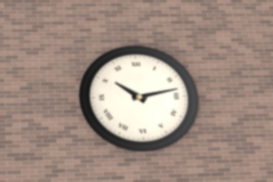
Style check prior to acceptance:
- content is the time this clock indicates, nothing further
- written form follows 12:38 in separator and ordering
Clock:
10:13
